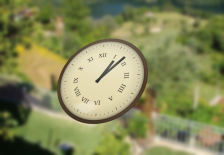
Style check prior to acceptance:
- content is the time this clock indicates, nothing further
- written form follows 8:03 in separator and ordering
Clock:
1:08
